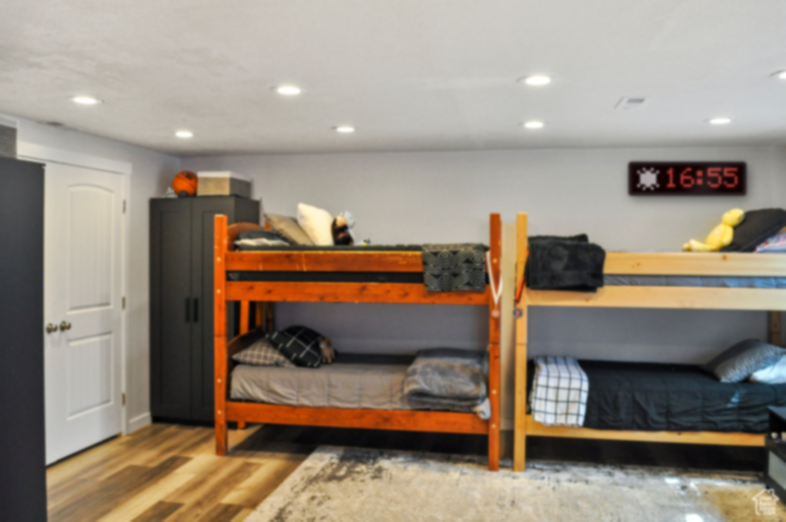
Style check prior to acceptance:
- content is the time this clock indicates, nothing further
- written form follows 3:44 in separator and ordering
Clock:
16:55
